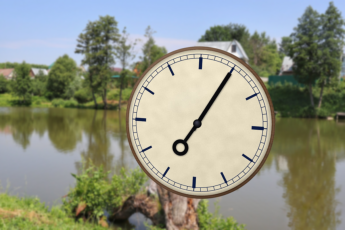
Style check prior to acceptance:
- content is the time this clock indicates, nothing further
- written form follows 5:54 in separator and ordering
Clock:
7:05
